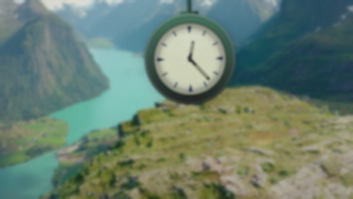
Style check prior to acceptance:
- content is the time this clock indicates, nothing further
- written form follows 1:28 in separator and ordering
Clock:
12:23
